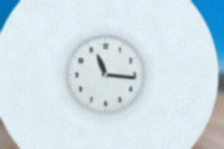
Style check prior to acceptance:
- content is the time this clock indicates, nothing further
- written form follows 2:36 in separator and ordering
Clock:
11:16
